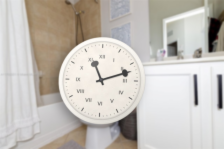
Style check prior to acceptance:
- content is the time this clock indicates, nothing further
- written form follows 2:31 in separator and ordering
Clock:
11:12
